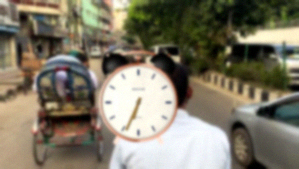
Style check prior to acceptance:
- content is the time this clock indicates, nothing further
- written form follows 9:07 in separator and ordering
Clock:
6:34
